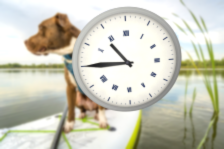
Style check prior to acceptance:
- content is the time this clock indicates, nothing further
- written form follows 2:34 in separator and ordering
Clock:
10:45
